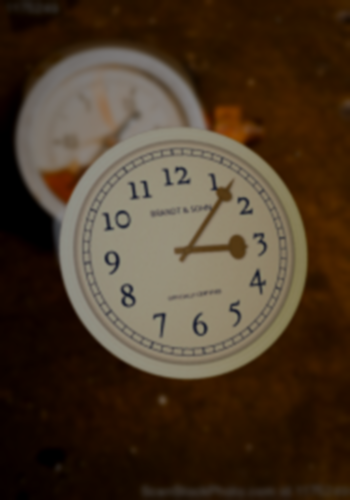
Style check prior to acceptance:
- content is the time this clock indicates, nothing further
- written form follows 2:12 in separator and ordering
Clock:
3:07
